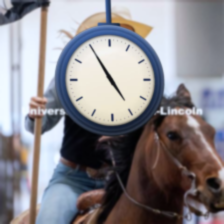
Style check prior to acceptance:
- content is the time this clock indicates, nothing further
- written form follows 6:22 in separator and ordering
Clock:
4:55
